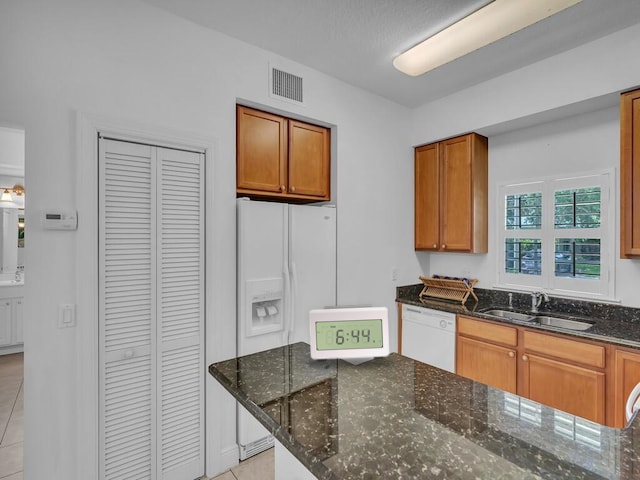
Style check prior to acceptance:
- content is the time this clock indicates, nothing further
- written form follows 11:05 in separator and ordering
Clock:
6:44
